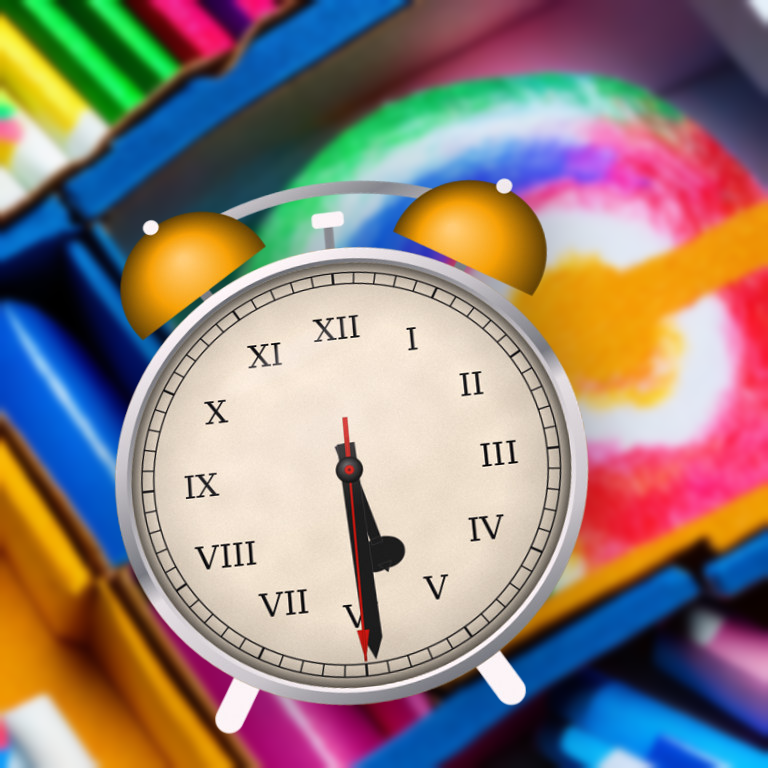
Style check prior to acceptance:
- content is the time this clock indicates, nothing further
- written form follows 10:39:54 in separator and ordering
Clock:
5:29:30
